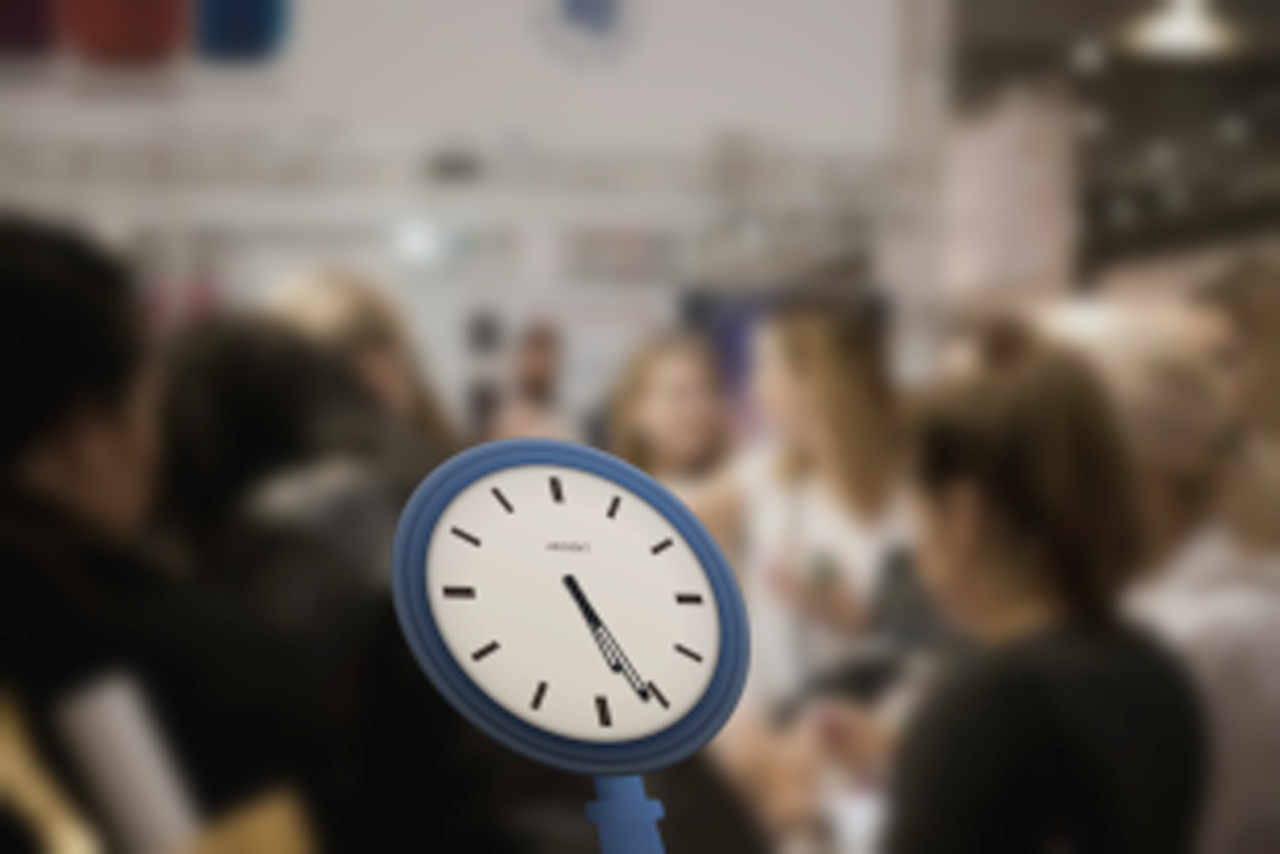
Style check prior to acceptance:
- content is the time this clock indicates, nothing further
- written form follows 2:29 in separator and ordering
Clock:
5:26
